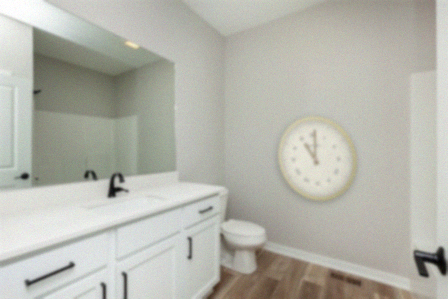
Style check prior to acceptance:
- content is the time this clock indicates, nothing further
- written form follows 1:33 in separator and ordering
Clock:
11:01
